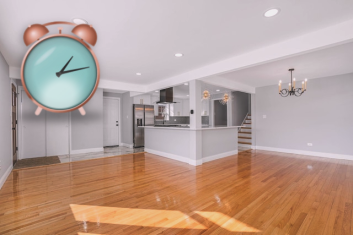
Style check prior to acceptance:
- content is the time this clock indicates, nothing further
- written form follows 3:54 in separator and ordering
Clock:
1:13
